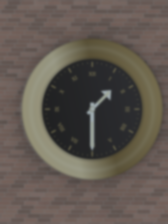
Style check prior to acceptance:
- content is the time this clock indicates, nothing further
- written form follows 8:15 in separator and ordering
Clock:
1:30
